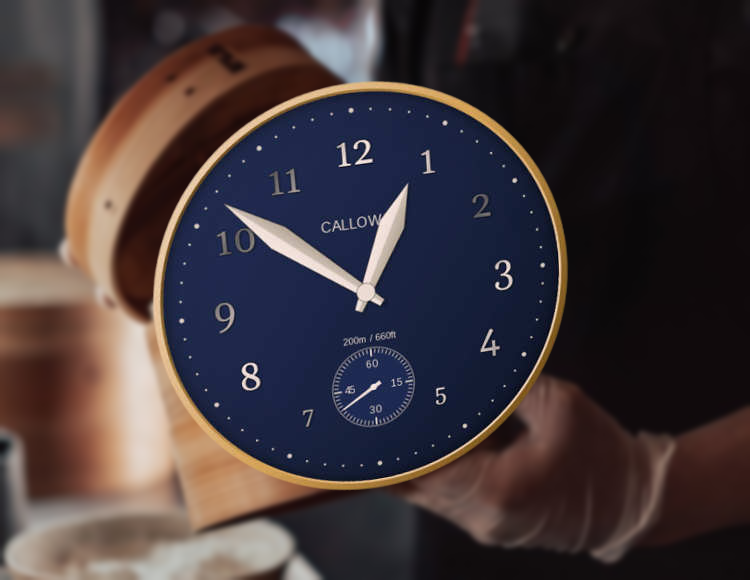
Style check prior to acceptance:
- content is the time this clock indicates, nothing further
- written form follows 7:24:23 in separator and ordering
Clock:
12:51:40
